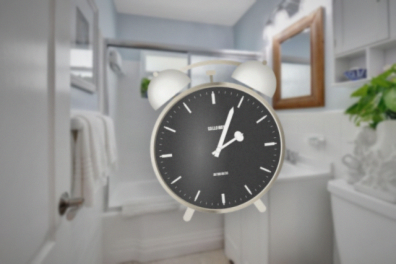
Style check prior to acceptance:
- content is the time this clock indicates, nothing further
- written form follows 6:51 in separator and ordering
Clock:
2:04
